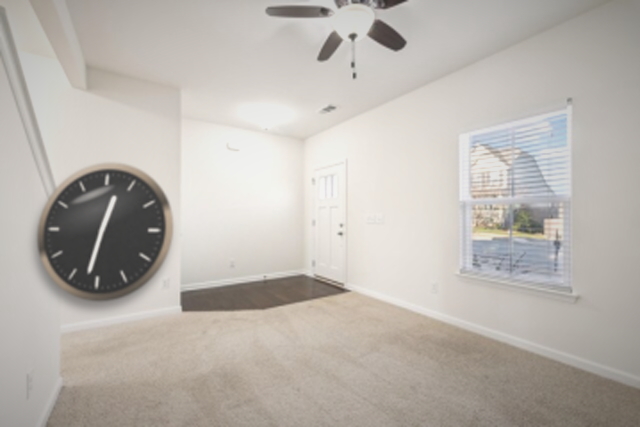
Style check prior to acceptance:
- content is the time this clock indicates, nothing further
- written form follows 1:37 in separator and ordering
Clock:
12:32
